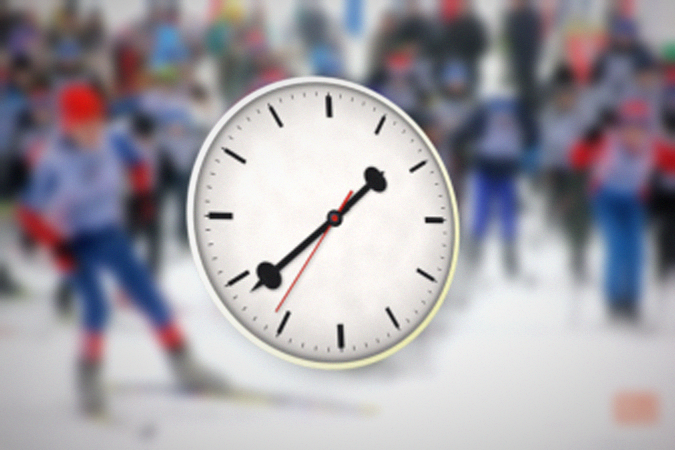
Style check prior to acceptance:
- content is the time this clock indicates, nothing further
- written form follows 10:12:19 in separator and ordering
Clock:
1:38:36
